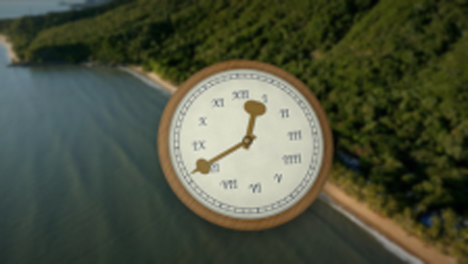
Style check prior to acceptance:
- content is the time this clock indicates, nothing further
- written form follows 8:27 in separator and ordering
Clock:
12:41
